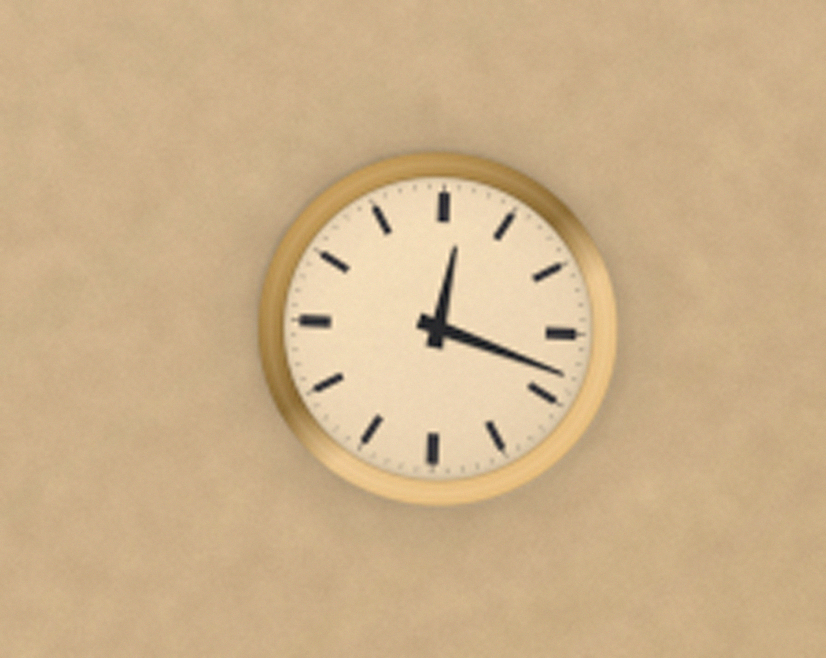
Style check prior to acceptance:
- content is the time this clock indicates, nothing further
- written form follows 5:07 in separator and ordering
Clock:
12:18
